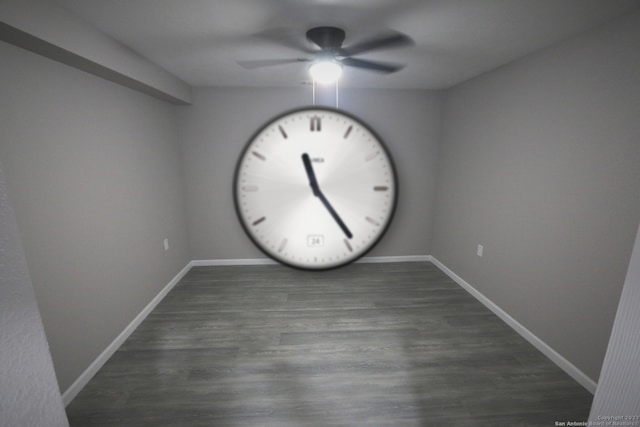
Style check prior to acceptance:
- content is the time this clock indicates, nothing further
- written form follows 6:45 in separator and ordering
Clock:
11:24
